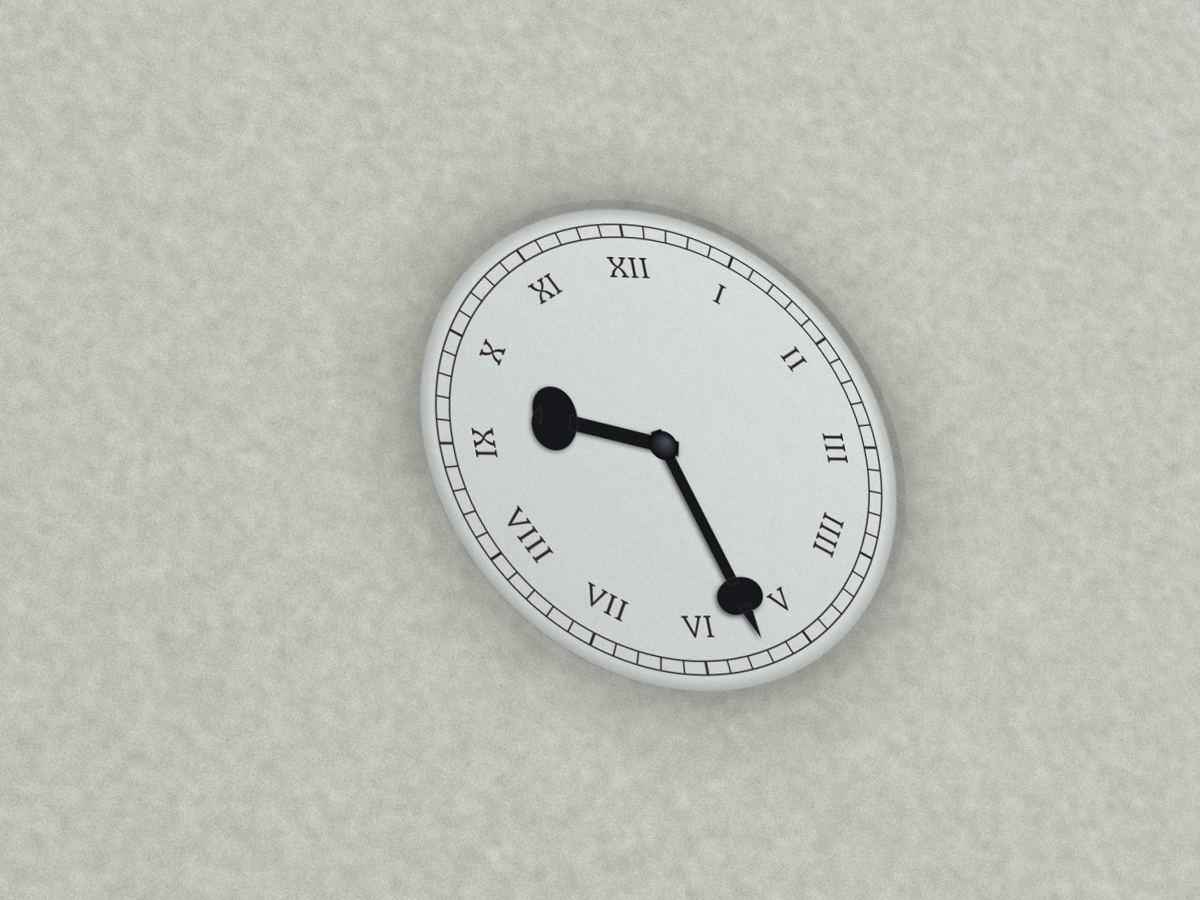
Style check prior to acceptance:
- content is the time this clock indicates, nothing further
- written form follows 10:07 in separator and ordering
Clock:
9:27
